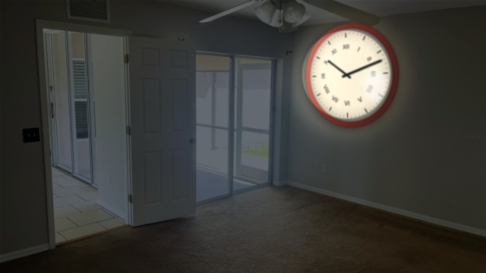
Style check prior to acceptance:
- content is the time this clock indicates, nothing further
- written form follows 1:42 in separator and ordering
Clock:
10:12
